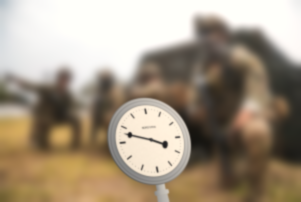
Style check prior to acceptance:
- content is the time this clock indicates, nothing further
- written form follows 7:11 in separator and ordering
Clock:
3:48
